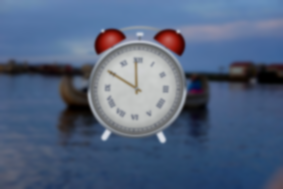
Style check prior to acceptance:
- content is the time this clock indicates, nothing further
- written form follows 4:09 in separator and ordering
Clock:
11:50
